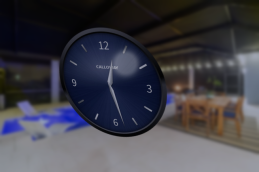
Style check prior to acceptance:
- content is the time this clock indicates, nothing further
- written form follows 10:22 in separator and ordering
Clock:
12:28
